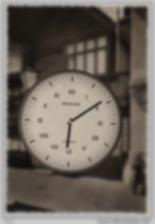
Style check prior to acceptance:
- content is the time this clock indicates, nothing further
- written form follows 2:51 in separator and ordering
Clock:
6:09
